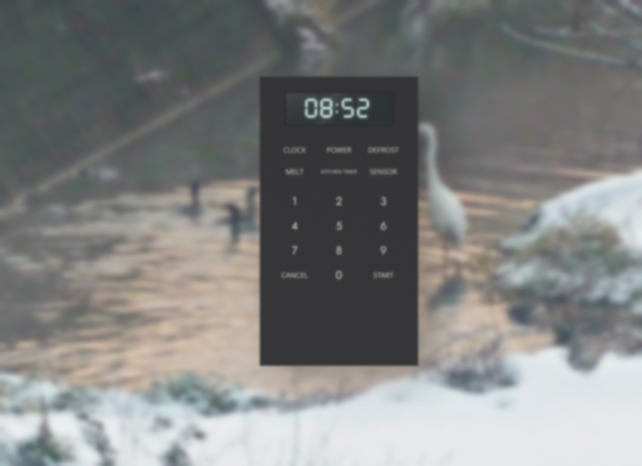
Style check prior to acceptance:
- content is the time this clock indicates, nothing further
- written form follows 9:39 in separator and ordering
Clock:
8:52
